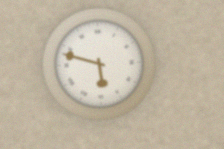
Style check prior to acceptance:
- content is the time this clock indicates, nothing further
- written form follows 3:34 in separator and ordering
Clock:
5:48
